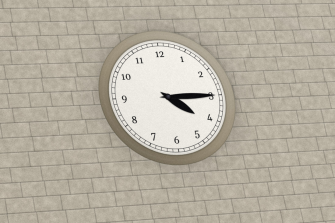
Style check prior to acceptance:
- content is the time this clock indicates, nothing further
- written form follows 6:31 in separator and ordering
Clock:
4:15
